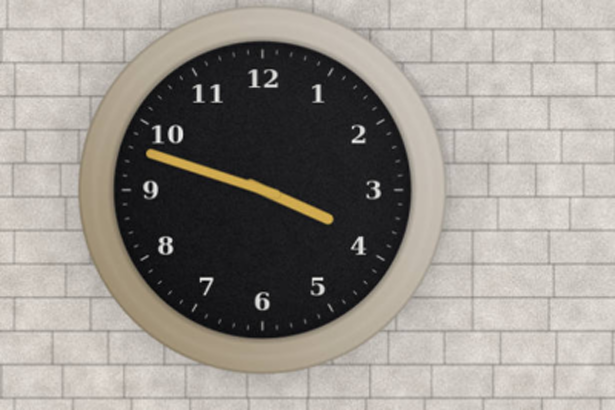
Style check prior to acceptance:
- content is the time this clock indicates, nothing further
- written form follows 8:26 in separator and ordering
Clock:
3:48
